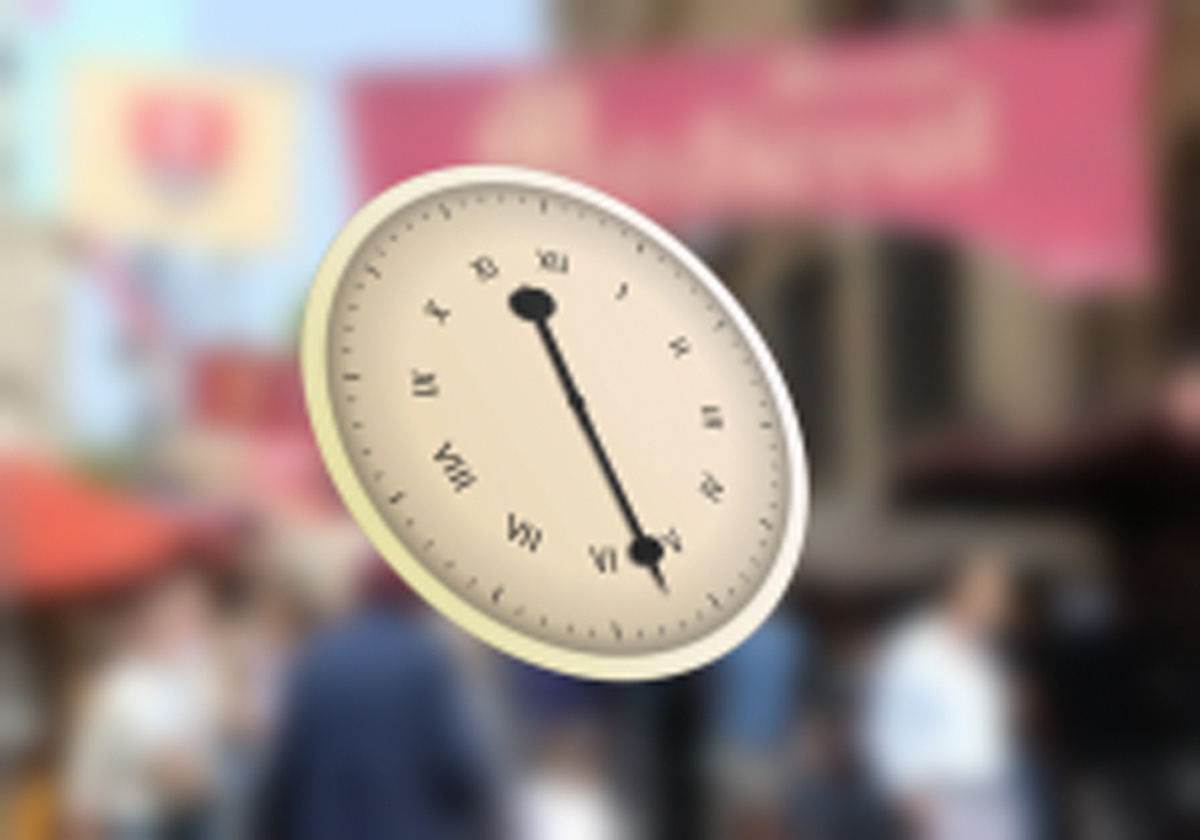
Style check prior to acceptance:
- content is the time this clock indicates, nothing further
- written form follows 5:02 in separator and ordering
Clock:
11:27
